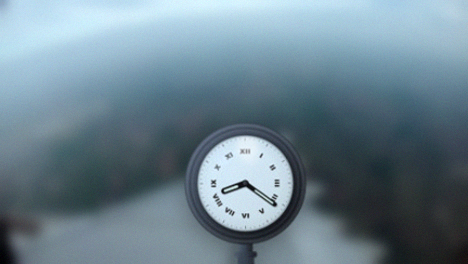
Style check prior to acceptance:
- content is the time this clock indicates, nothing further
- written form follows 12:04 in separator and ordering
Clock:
8:21
